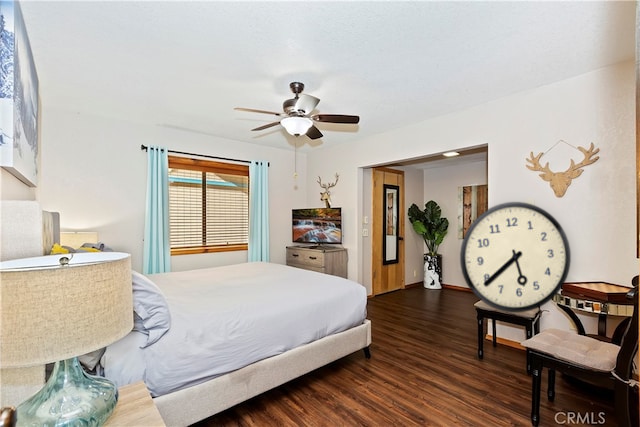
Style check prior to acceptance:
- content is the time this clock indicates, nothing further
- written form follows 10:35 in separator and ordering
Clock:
5:39
